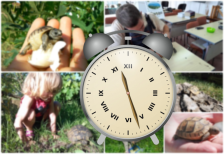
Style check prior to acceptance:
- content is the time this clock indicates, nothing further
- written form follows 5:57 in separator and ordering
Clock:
11:27
